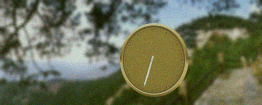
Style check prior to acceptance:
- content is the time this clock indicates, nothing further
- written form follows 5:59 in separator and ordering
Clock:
6:33
